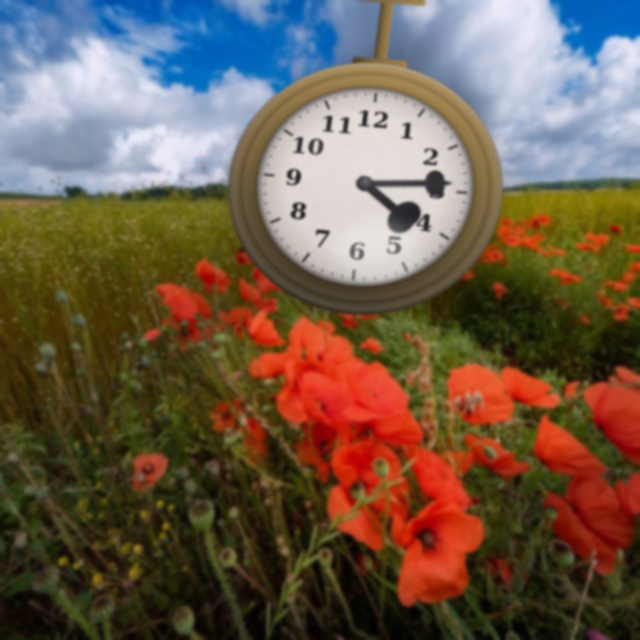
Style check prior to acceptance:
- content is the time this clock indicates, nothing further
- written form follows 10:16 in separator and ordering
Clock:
4:14
